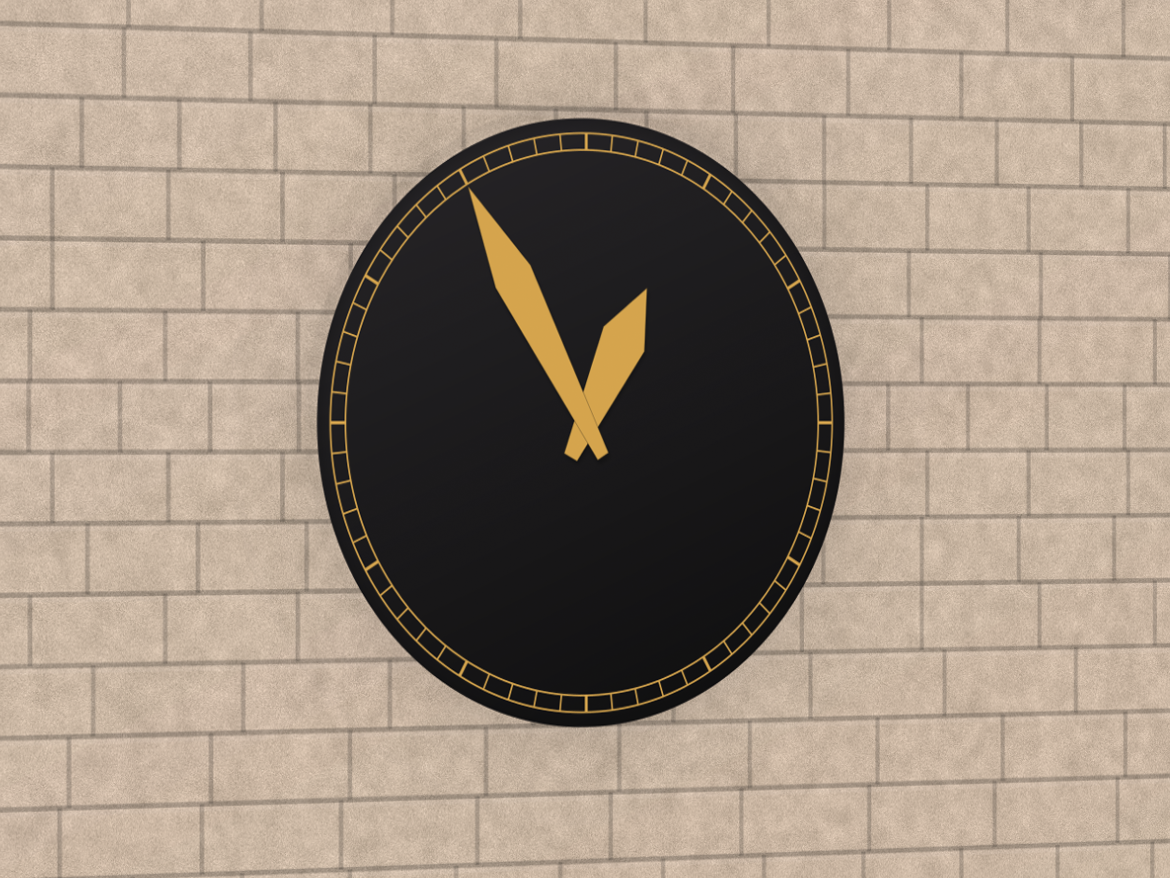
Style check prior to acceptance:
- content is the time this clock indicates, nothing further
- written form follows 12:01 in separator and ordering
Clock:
12:55
